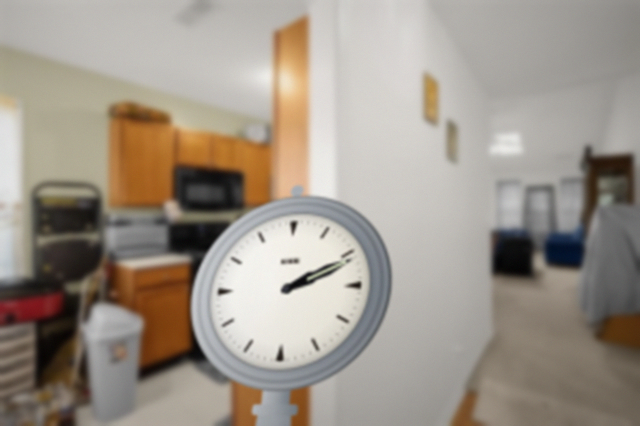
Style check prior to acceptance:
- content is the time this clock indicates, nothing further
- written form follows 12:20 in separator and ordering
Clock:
2:11
